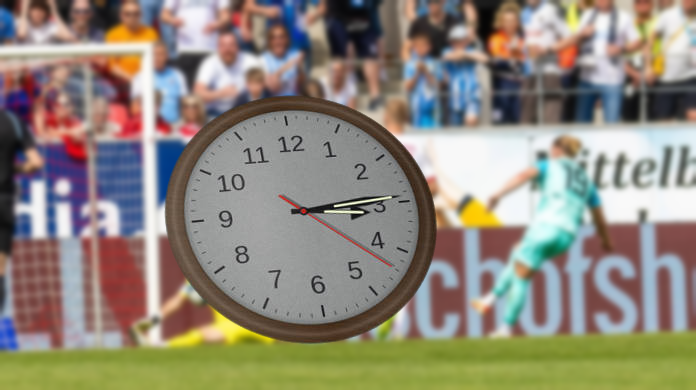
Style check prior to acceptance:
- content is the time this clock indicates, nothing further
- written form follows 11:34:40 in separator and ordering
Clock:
3:14:22
